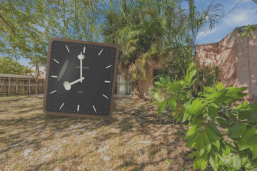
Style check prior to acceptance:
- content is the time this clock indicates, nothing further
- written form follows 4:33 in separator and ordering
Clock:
7:59
